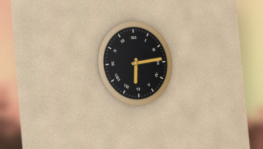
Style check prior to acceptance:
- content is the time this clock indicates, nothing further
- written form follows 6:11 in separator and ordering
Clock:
6:14
